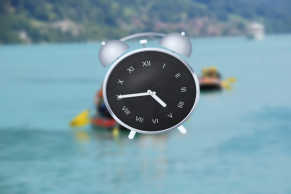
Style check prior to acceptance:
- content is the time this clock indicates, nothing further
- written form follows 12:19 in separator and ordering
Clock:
4:45
